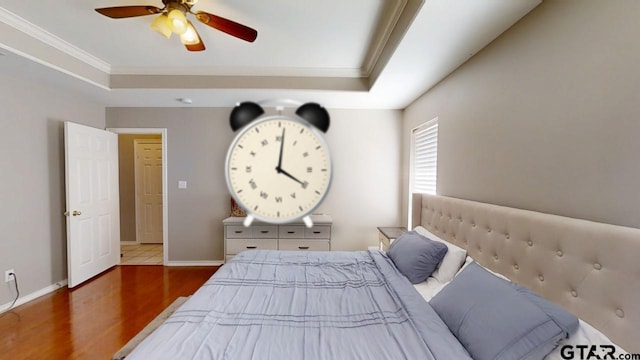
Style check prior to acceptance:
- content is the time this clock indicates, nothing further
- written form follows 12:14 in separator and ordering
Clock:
4:01
